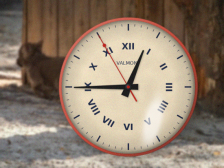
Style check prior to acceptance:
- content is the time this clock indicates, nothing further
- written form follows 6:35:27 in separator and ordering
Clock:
12:44:55
